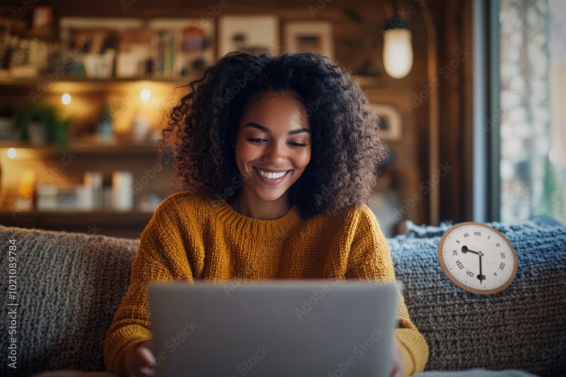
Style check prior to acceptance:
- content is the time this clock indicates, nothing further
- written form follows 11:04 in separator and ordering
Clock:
9:31
